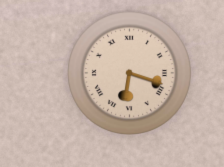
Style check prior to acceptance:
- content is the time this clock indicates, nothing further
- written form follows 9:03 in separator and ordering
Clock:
6:18
